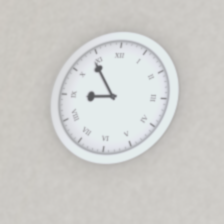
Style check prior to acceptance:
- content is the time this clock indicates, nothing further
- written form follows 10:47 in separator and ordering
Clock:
8:54
